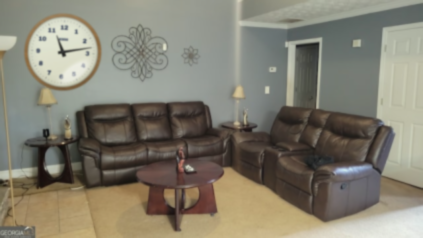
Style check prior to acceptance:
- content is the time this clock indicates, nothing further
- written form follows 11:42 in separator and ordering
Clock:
11:13
